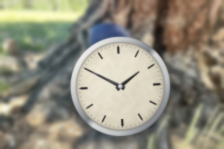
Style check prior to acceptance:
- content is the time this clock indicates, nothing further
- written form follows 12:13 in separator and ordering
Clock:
1:50
